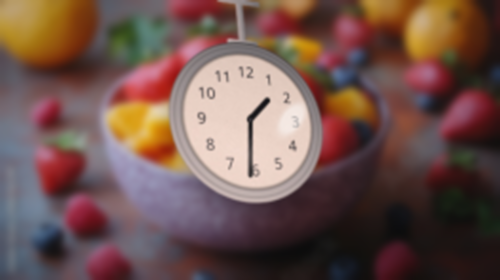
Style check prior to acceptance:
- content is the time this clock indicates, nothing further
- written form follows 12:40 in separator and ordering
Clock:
1:31
